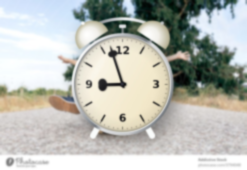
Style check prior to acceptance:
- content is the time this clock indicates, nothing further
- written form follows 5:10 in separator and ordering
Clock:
8:57
